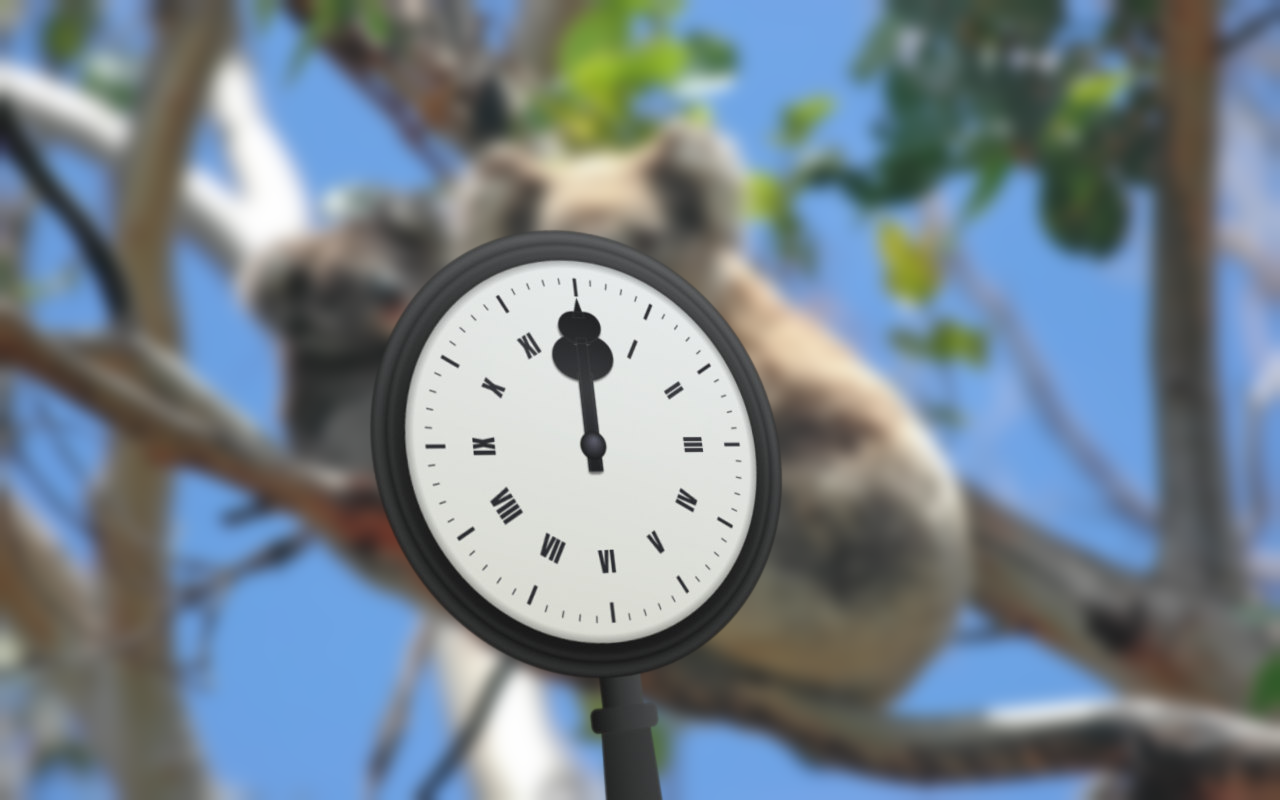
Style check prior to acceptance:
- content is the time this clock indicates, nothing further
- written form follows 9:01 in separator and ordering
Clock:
12:00
